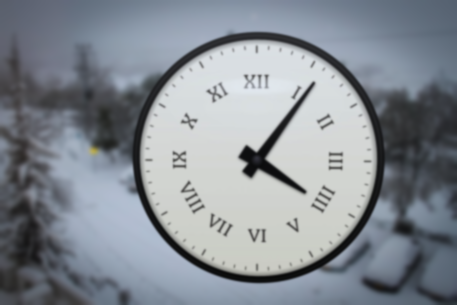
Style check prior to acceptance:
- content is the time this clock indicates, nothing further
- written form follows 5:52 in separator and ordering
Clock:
4:06
